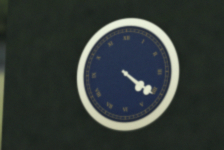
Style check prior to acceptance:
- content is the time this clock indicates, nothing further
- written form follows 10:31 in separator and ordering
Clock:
4:21
